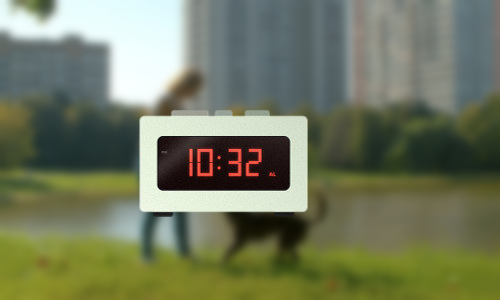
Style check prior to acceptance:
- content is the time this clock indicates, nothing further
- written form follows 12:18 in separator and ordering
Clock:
10:32
